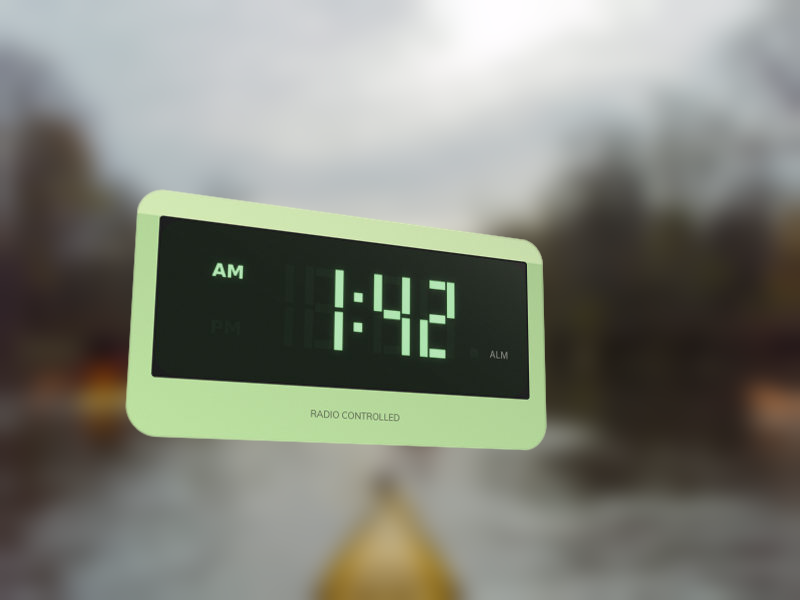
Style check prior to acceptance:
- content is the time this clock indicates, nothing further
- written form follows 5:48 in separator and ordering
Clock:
1:42
